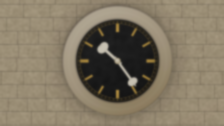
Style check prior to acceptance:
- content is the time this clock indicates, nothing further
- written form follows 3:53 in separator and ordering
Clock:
10:24
